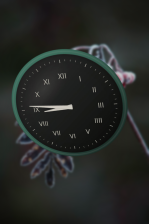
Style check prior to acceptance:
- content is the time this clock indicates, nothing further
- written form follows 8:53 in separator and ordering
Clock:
8:46
